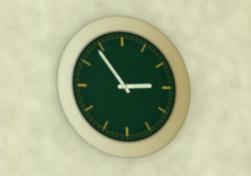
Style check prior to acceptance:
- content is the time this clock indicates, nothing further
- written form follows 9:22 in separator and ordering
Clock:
2:54
